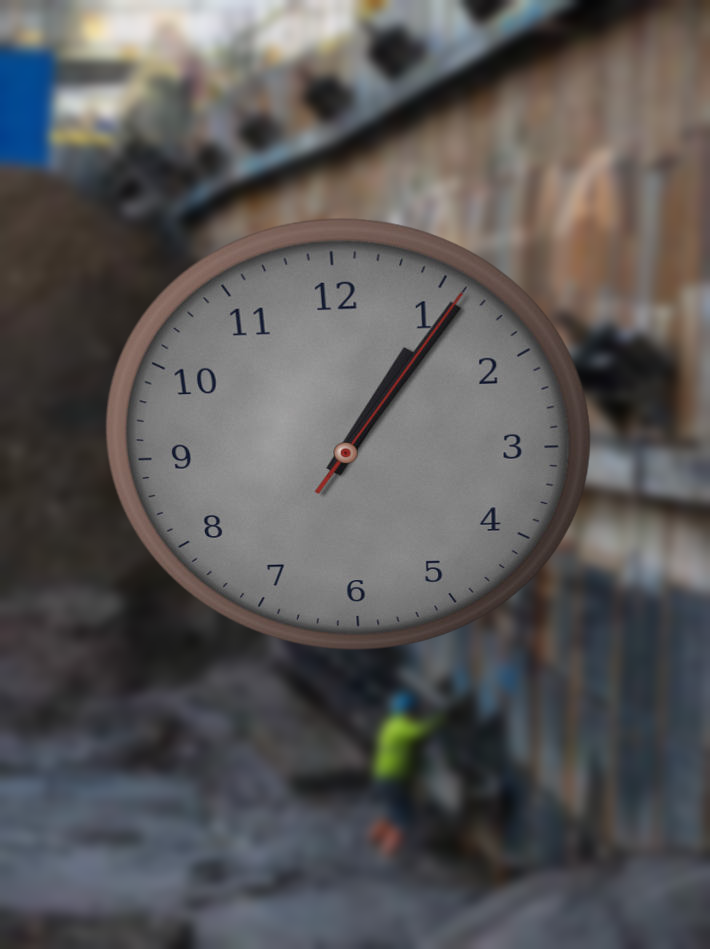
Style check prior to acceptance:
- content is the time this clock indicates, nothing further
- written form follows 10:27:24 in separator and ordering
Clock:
1:06:06
